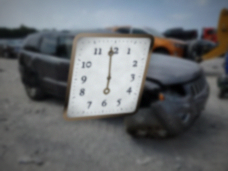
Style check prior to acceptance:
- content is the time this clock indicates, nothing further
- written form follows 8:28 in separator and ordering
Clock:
5:59
